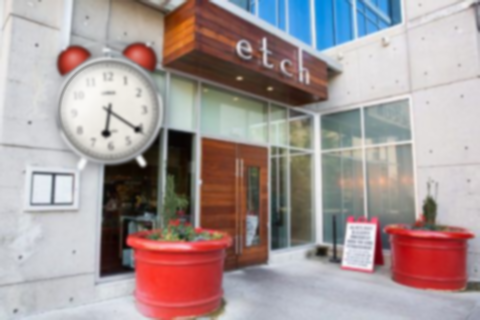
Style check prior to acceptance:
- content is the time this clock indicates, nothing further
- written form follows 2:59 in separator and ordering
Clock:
6:21
